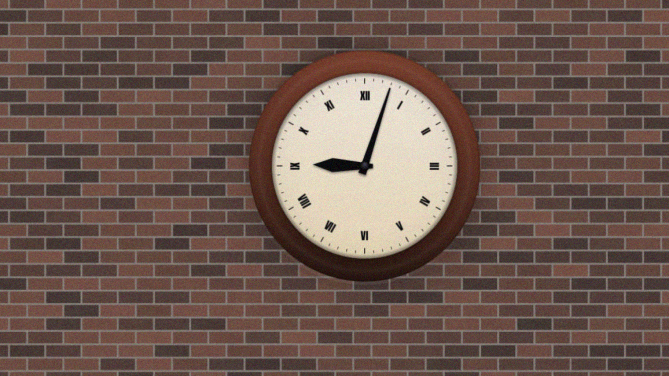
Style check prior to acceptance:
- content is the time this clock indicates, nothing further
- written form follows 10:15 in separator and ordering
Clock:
9:03
